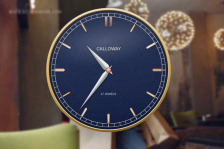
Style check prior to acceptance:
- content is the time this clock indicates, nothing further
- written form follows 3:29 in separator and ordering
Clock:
10:36
